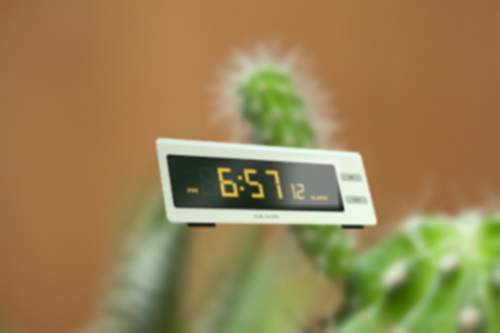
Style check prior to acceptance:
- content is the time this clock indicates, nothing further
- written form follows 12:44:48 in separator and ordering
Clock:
6:57:12
